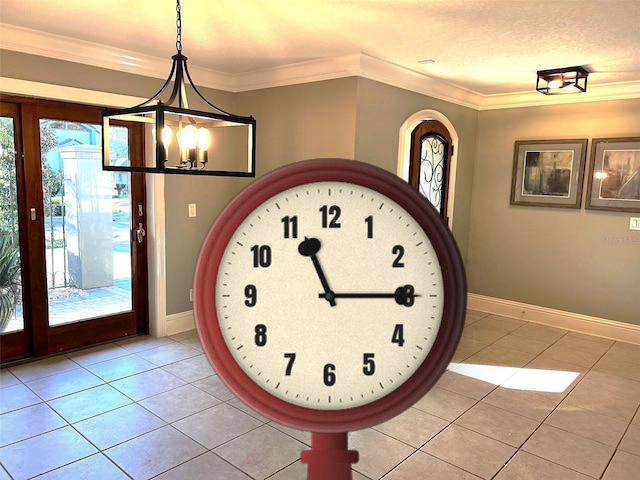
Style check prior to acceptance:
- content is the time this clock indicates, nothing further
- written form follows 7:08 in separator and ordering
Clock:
11:15
